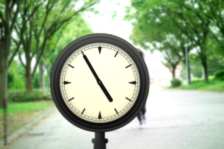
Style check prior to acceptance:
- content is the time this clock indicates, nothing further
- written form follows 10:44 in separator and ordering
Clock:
4:55
